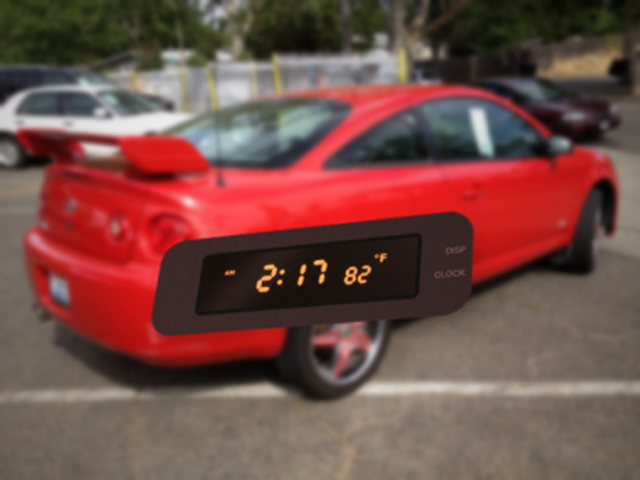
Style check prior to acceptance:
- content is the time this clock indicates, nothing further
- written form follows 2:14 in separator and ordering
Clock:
2:17
